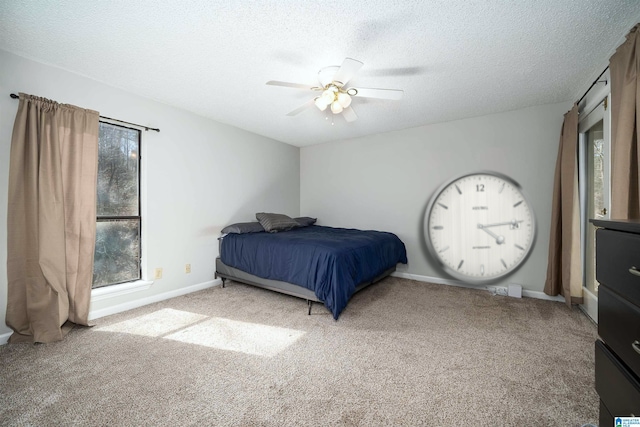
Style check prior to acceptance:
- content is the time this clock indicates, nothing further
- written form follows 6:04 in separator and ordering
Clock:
4:14
